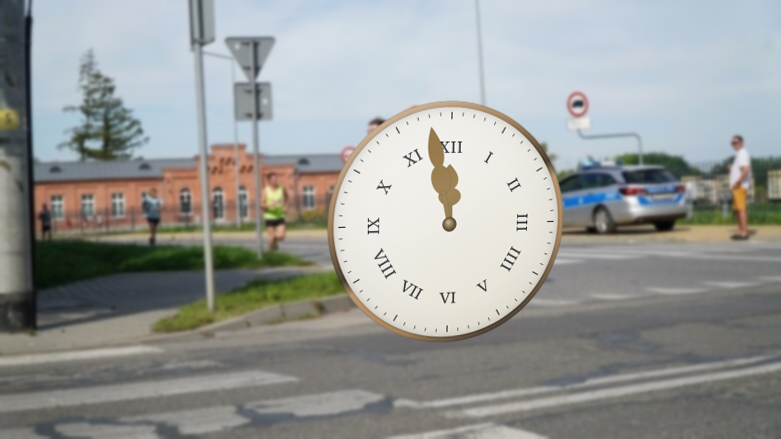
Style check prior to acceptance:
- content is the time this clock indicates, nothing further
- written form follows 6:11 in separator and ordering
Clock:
11:58
